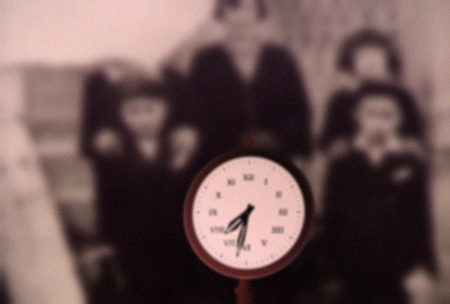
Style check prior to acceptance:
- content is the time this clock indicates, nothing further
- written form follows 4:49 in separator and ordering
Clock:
7:32
